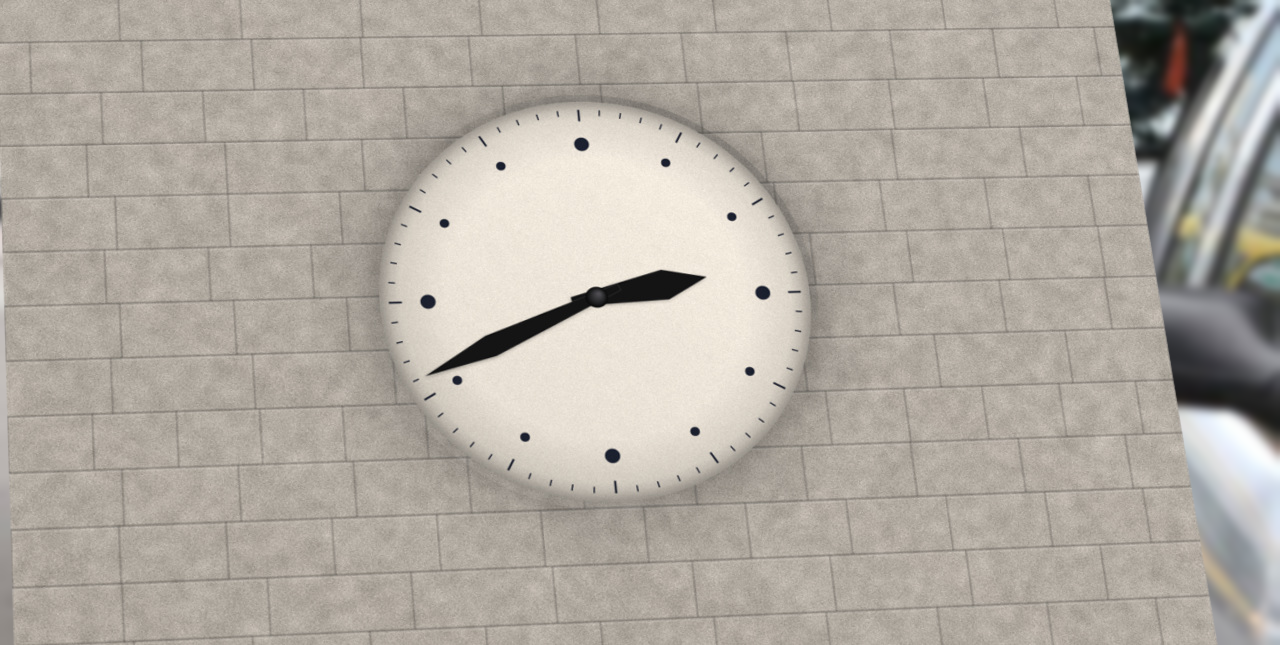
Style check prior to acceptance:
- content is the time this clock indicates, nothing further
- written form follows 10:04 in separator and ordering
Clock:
2:41
